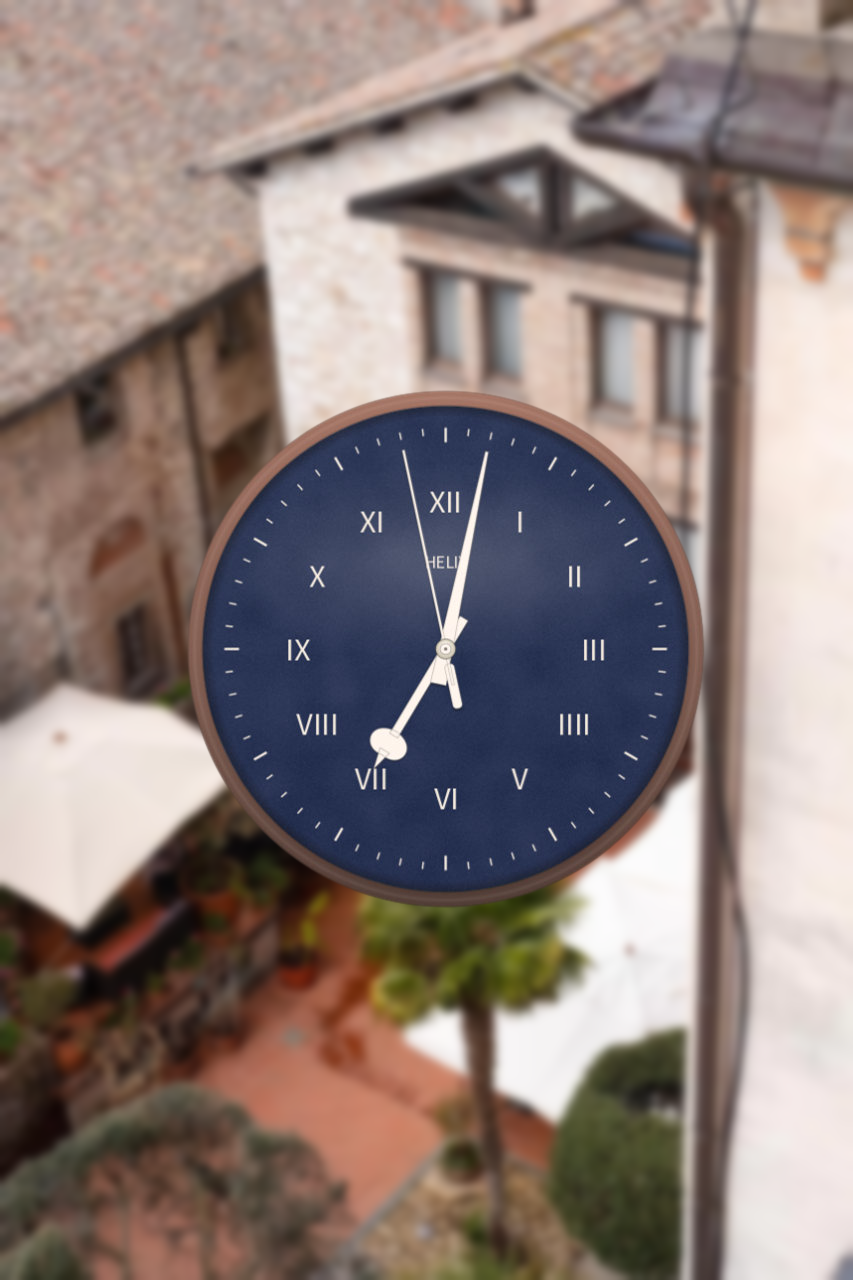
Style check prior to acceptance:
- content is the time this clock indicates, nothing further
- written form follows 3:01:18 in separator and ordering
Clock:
7:01:58
